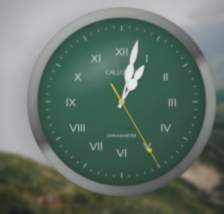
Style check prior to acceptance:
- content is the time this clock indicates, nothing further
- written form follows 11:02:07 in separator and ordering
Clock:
1:02:25
